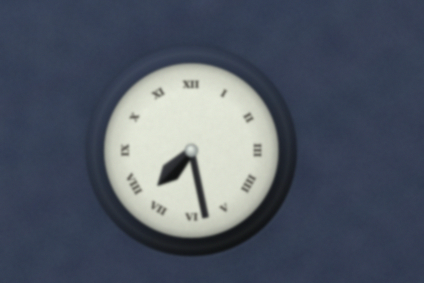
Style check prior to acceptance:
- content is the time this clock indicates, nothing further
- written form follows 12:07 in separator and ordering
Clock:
7:28
